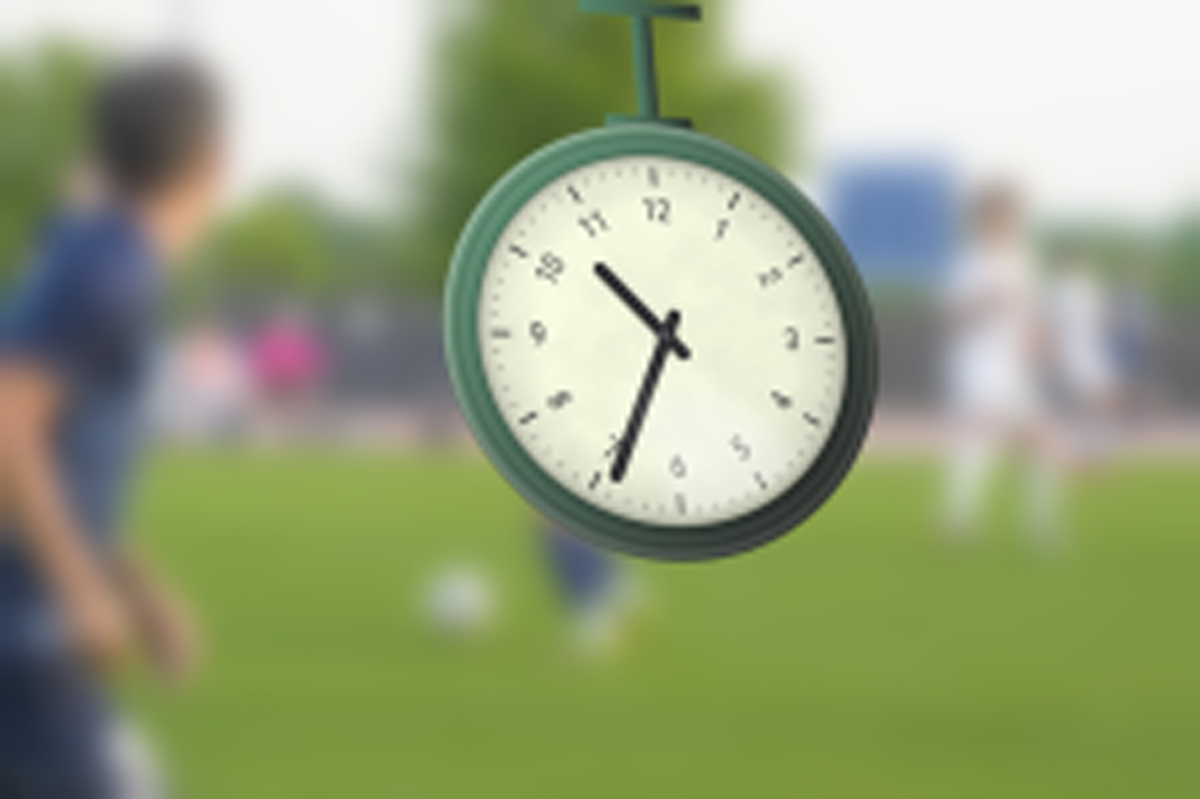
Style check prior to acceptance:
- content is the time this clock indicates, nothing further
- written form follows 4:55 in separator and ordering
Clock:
10:34
